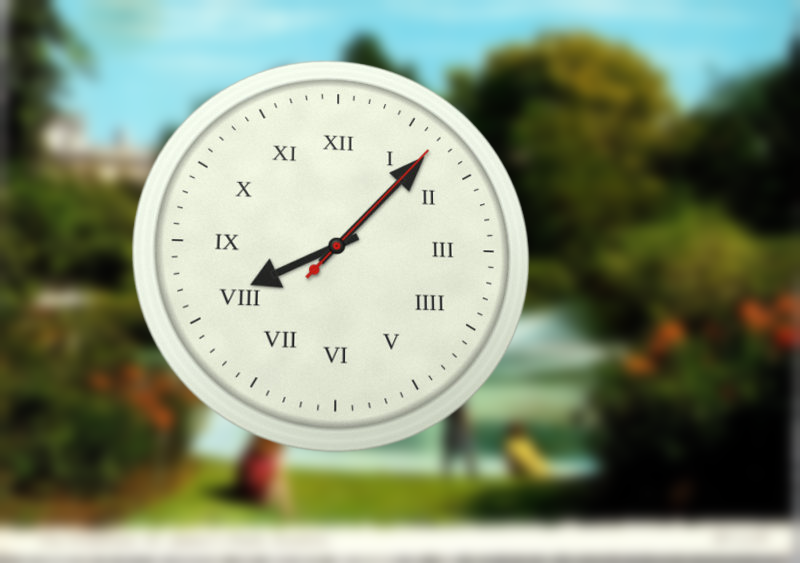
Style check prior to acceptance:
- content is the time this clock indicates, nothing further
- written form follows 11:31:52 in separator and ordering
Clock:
8:07:07
